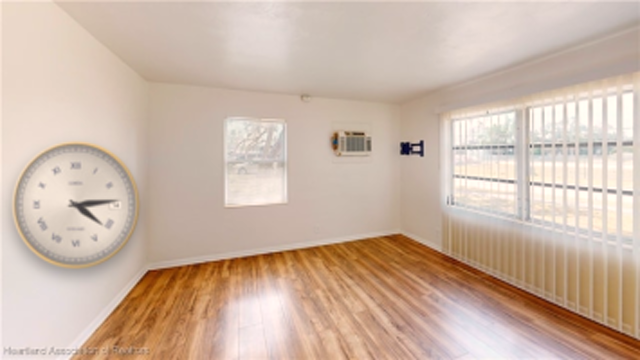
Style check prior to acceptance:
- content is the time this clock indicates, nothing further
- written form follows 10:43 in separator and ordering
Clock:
4:14
